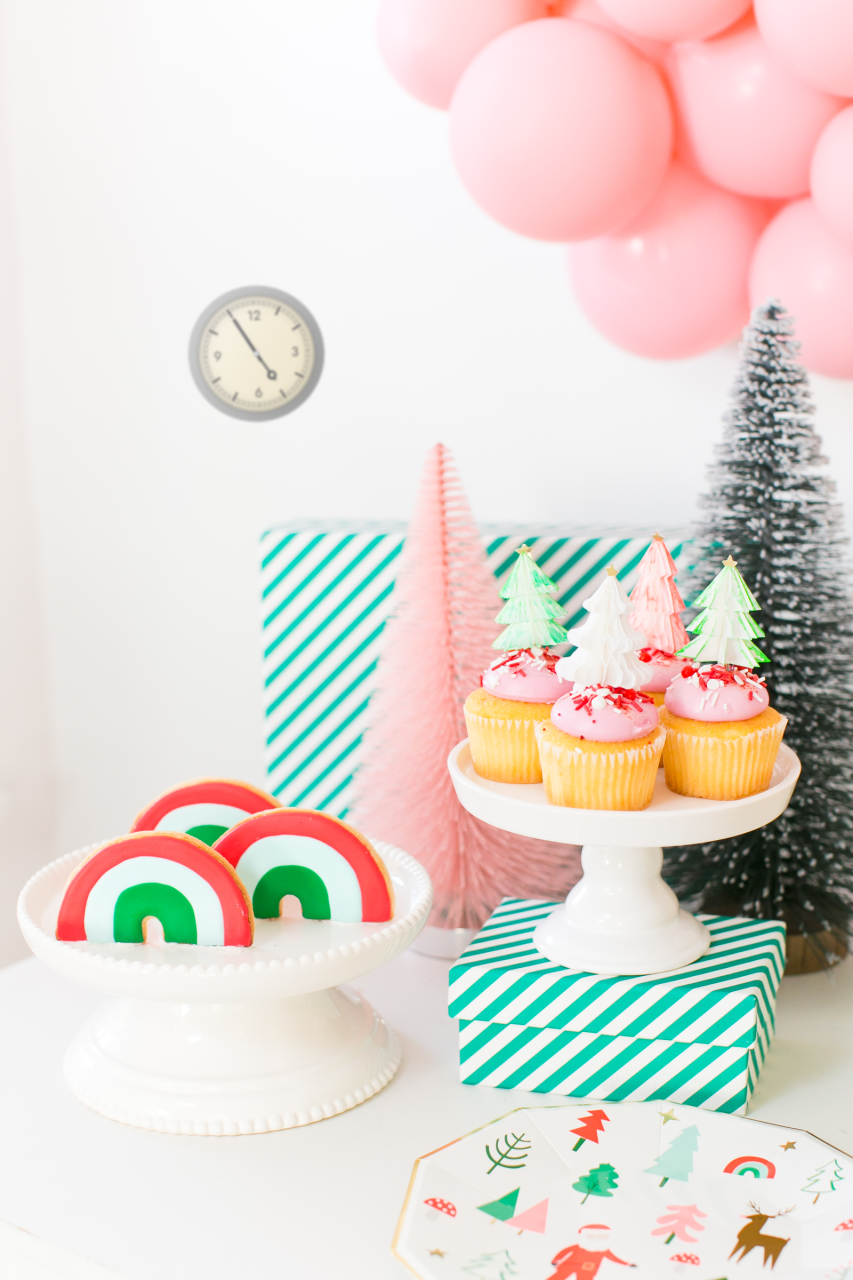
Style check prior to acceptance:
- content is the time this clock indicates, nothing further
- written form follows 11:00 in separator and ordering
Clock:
4:55
